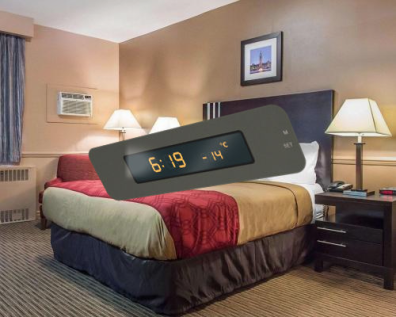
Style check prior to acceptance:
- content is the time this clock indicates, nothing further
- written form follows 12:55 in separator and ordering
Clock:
6:19
